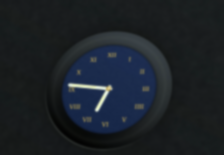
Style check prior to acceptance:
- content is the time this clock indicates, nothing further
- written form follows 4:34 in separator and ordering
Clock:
6:46
